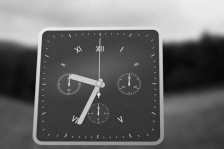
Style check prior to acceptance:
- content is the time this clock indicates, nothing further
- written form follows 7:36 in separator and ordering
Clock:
9:34
